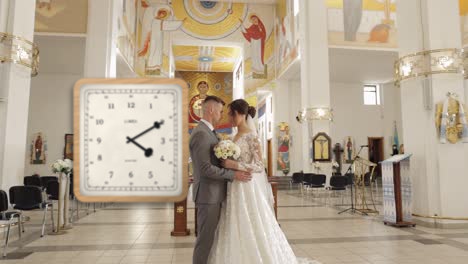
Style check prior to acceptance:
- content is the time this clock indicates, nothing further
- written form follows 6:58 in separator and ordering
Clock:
4:10
